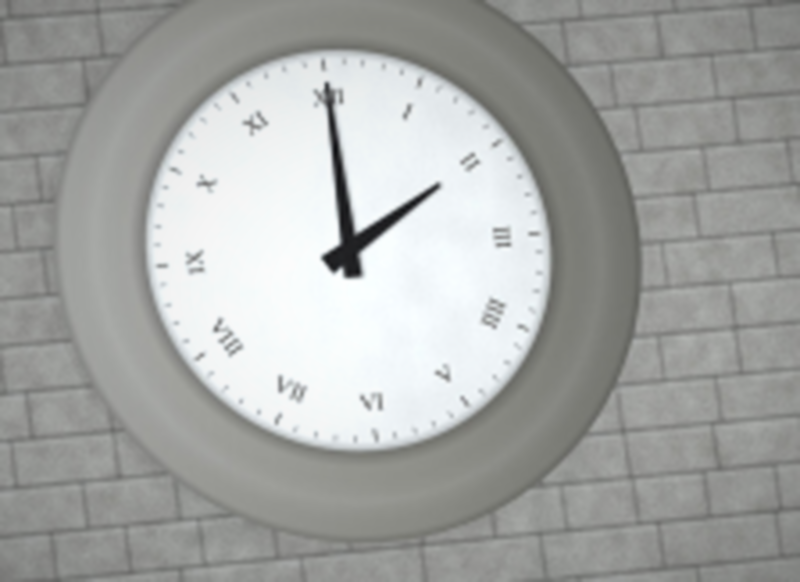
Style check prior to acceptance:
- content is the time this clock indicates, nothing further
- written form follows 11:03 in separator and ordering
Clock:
2:00
